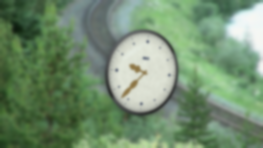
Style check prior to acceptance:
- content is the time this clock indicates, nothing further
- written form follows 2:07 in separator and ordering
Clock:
9:37
